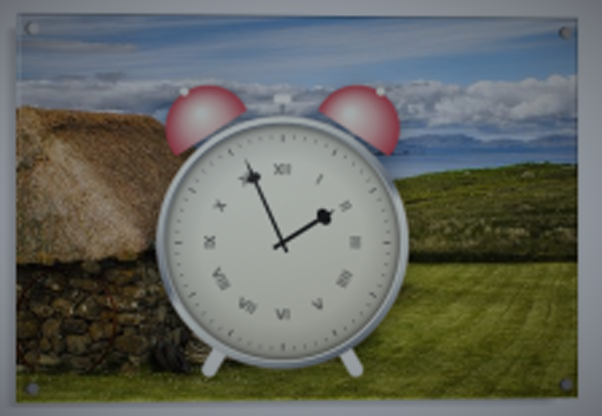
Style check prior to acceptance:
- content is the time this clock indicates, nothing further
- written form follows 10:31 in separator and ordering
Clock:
1:56
